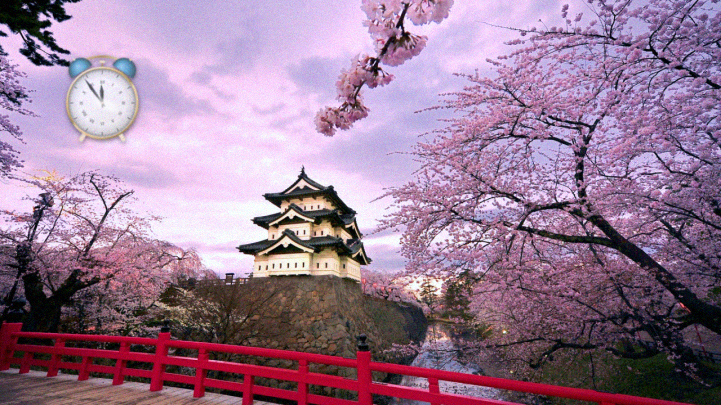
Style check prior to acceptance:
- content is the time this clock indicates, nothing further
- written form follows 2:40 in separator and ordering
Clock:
11:54
